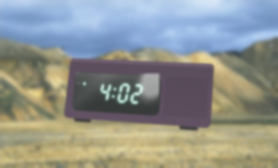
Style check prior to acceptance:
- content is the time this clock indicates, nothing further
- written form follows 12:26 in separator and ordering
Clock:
4:02
